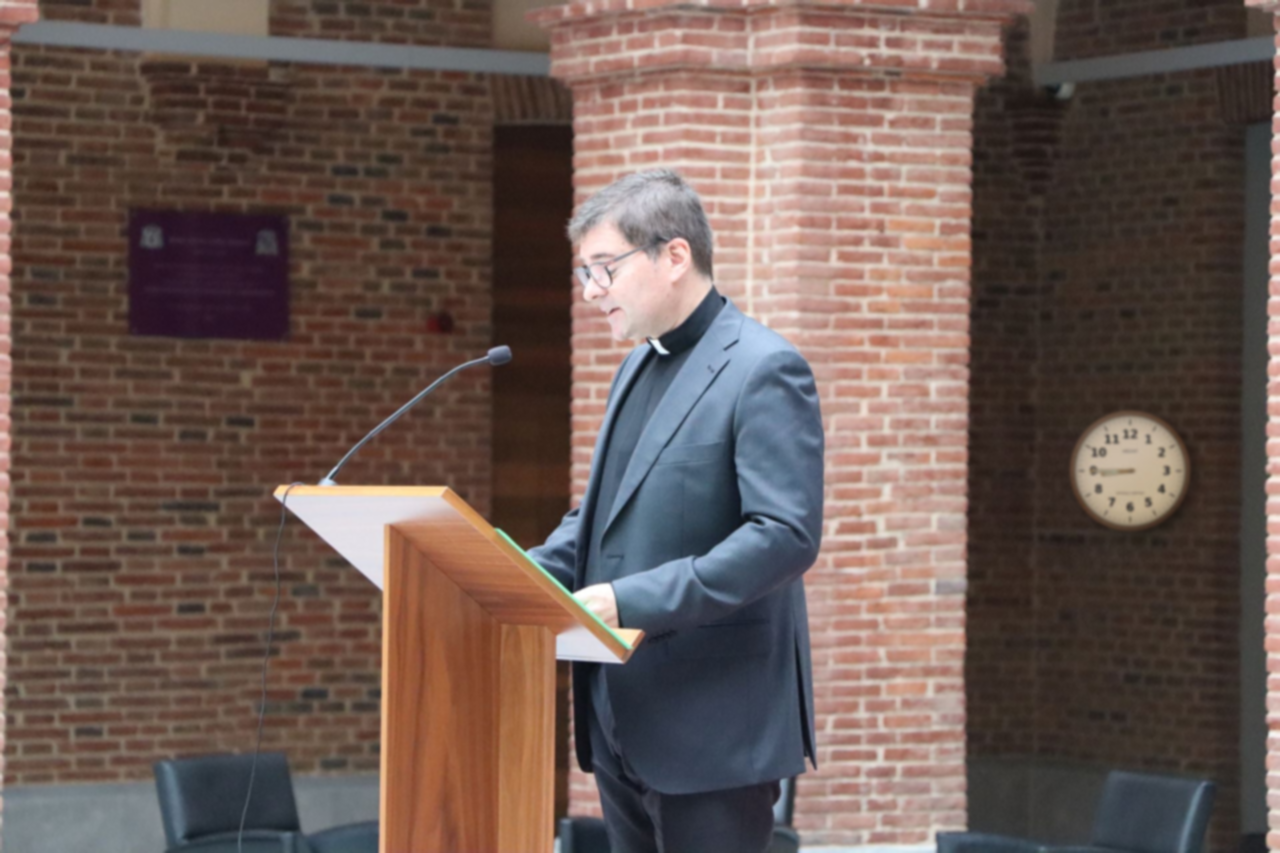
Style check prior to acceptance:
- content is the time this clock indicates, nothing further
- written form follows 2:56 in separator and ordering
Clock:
8:45
